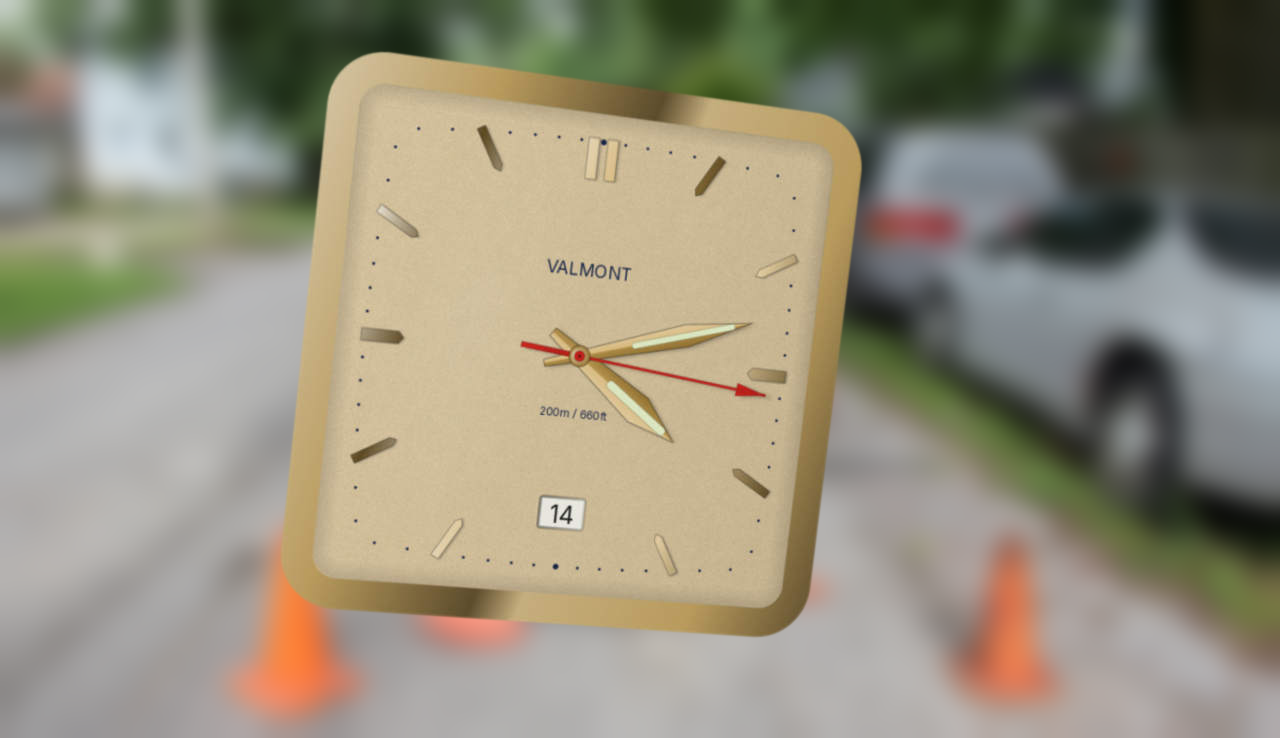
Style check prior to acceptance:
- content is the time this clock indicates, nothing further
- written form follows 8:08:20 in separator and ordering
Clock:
4:12:16
